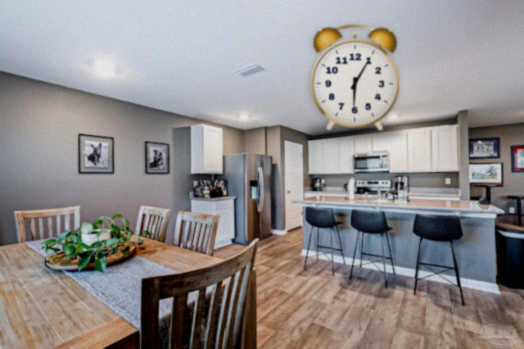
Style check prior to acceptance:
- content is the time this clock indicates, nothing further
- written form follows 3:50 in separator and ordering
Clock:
6:05
